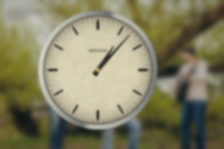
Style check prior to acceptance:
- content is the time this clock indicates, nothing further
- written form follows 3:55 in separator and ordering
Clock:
1:07
